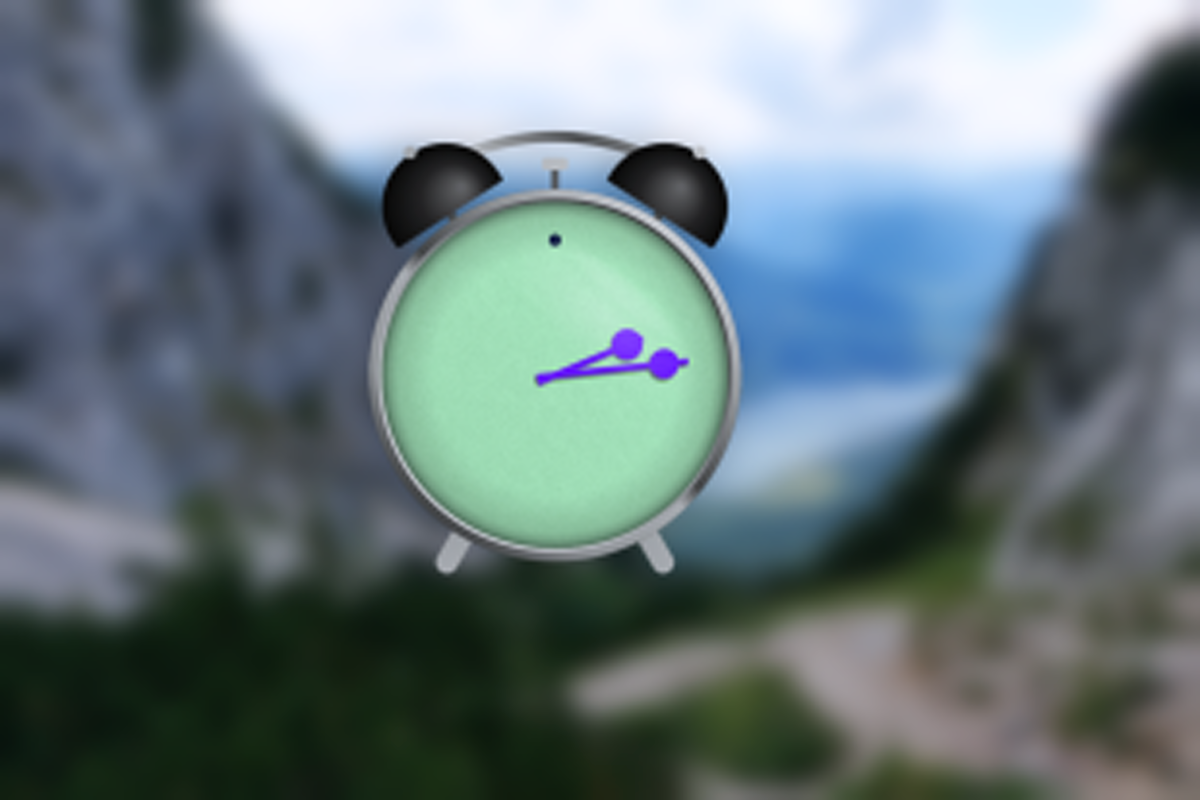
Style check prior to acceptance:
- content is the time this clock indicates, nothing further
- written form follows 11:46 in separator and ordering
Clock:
2:14
